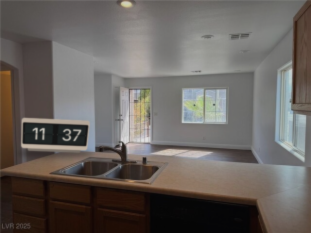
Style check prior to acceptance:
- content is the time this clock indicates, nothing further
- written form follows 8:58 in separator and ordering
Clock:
11:37
